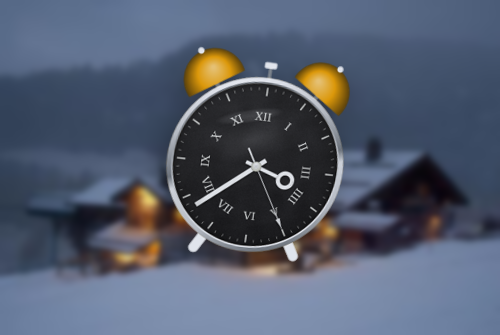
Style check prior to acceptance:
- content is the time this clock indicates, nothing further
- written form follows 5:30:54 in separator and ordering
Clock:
3:38:25
